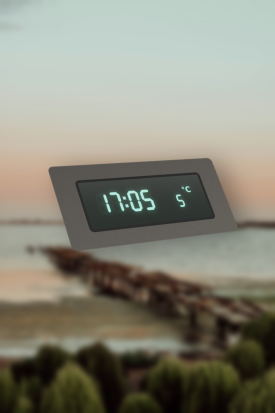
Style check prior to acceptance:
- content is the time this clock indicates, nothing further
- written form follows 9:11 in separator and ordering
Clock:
17:05
